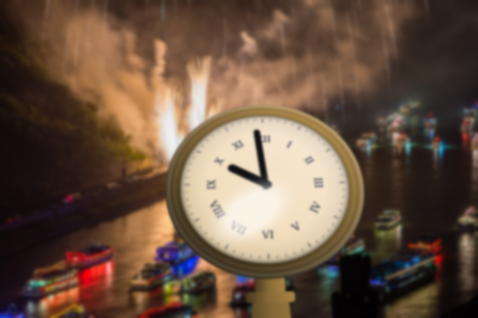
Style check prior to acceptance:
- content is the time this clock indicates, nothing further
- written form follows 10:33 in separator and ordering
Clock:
9:59
